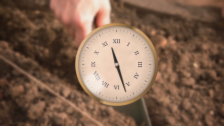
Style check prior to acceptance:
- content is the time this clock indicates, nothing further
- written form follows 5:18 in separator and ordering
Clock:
11:27
